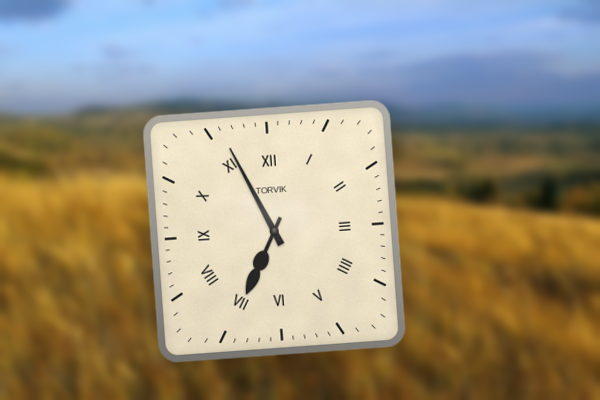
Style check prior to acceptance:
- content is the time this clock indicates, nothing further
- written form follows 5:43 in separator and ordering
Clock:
6:56
